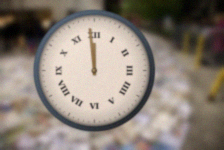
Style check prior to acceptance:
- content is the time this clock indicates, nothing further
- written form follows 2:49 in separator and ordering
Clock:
11:59
